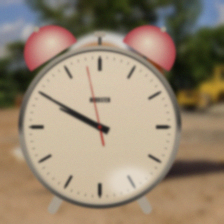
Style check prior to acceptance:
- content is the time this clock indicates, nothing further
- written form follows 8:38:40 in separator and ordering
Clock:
9:49:58
